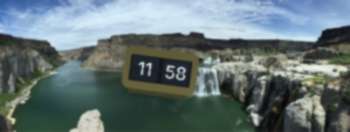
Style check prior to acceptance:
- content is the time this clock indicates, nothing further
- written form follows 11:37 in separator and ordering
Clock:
11:58
